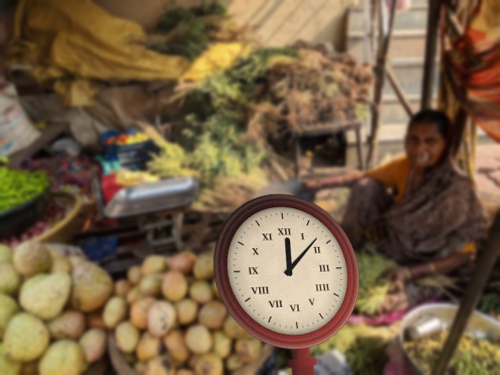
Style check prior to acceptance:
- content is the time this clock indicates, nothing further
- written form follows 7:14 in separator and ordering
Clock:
12:08
